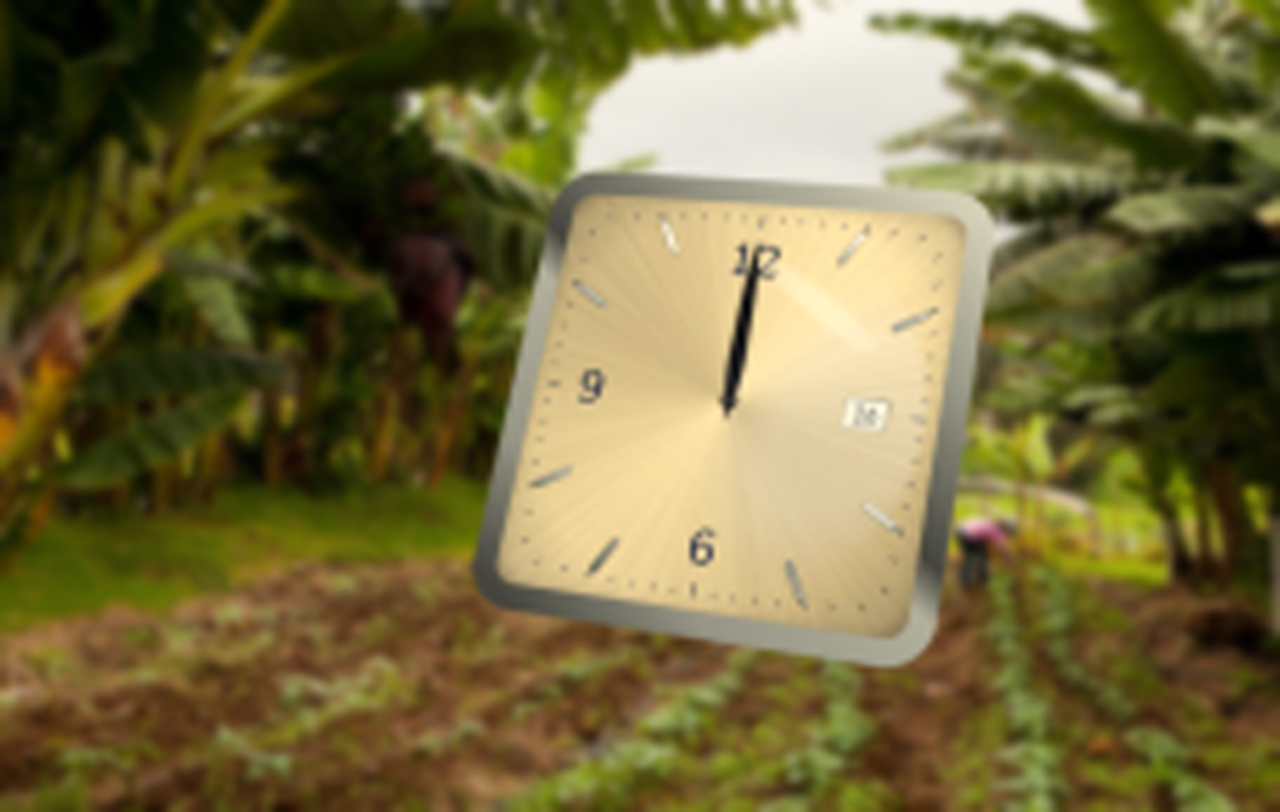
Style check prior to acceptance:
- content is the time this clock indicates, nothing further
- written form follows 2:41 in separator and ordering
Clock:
12:00
